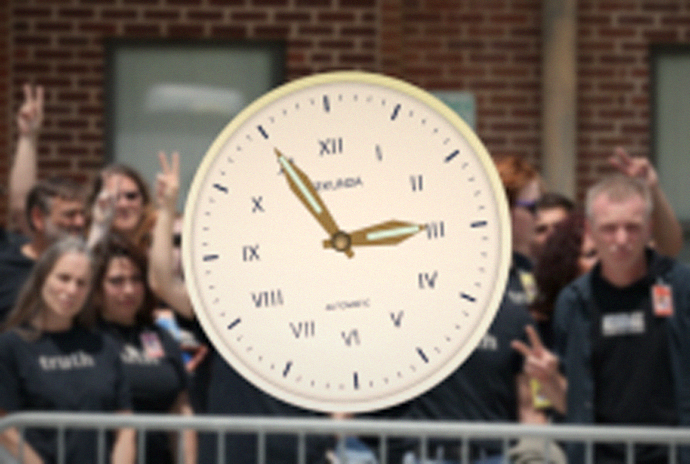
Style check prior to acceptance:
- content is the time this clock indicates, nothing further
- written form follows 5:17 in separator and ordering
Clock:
2:55
